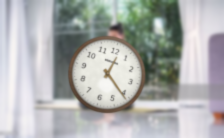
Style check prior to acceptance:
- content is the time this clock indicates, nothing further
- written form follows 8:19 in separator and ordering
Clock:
12:21
